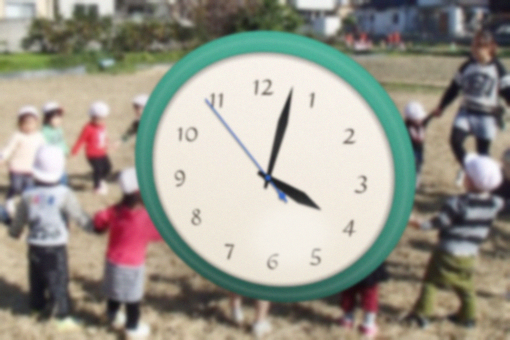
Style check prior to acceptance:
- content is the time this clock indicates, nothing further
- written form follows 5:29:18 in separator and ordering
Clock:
4:02:54
